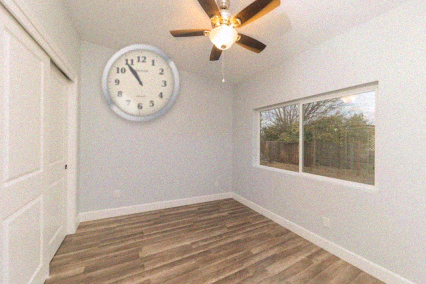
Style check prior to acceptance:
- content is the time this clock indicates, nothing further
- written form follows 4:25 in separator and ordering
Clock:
10:54
